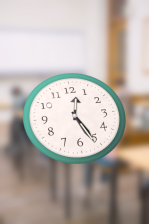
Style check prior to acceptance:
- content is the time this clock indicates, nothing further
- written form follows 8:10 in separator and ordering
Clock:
12:26
